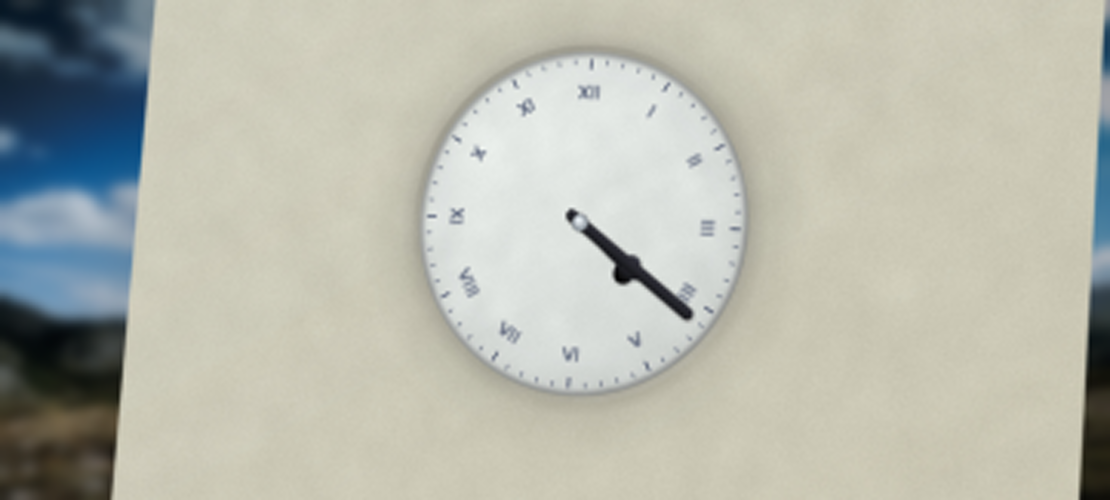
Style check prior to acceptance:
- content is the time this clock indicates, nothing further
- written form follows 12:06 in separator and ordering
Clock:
4:21
